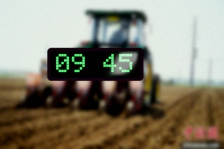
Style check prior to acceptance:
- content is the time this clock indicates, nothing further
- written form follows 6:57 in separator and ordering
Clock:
9:45
